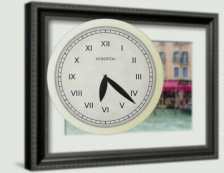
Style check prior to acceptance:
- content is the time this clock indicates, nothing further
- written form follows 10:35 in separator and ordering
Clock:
6:22
